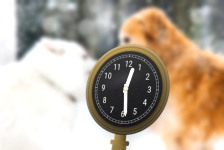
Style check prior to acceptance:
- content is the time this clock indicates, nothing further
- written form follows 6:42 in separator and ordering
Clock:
12:29
